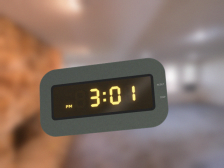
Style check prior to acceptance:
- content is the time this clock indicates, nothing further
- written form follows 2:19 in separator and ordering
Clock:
3:01
